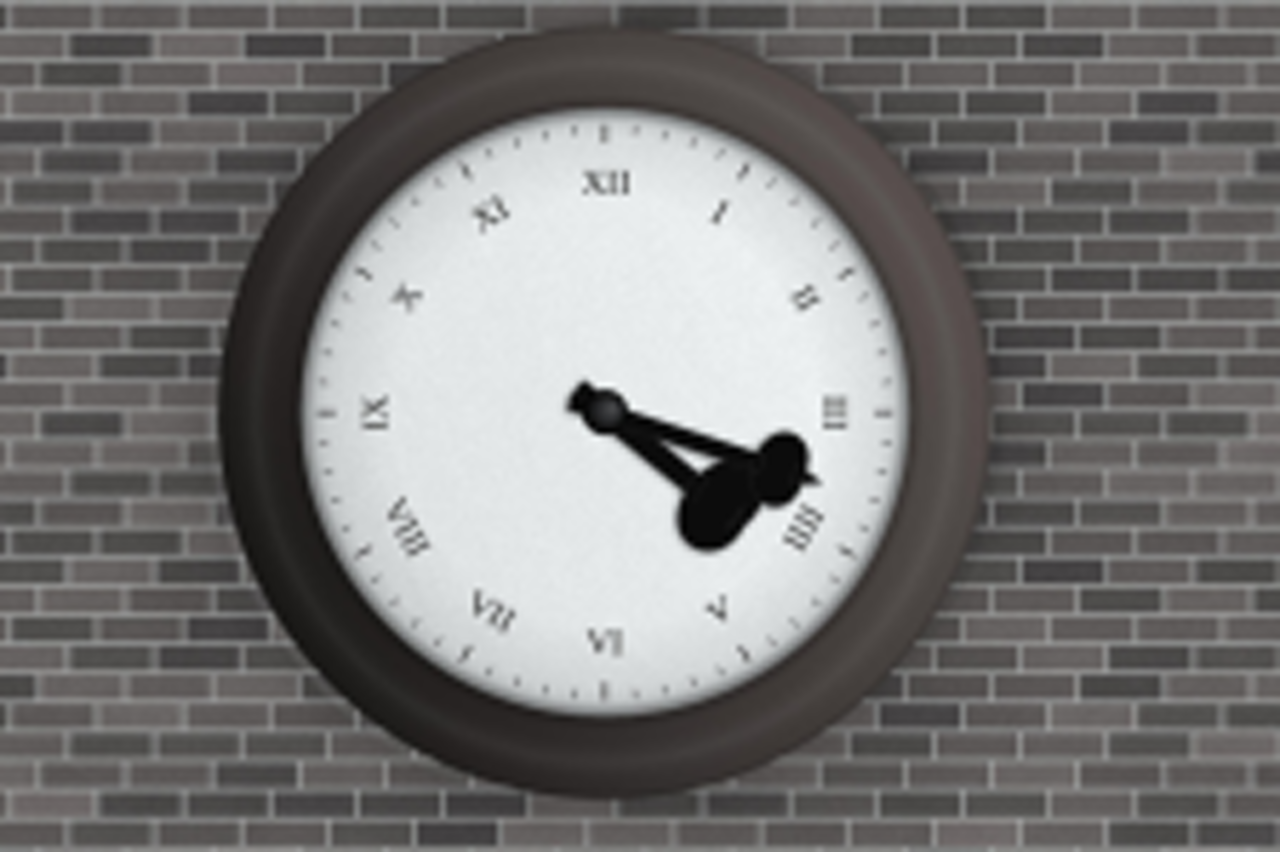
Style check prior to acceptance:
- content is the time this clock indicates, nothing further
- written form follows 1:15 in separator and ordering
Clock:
4:18
